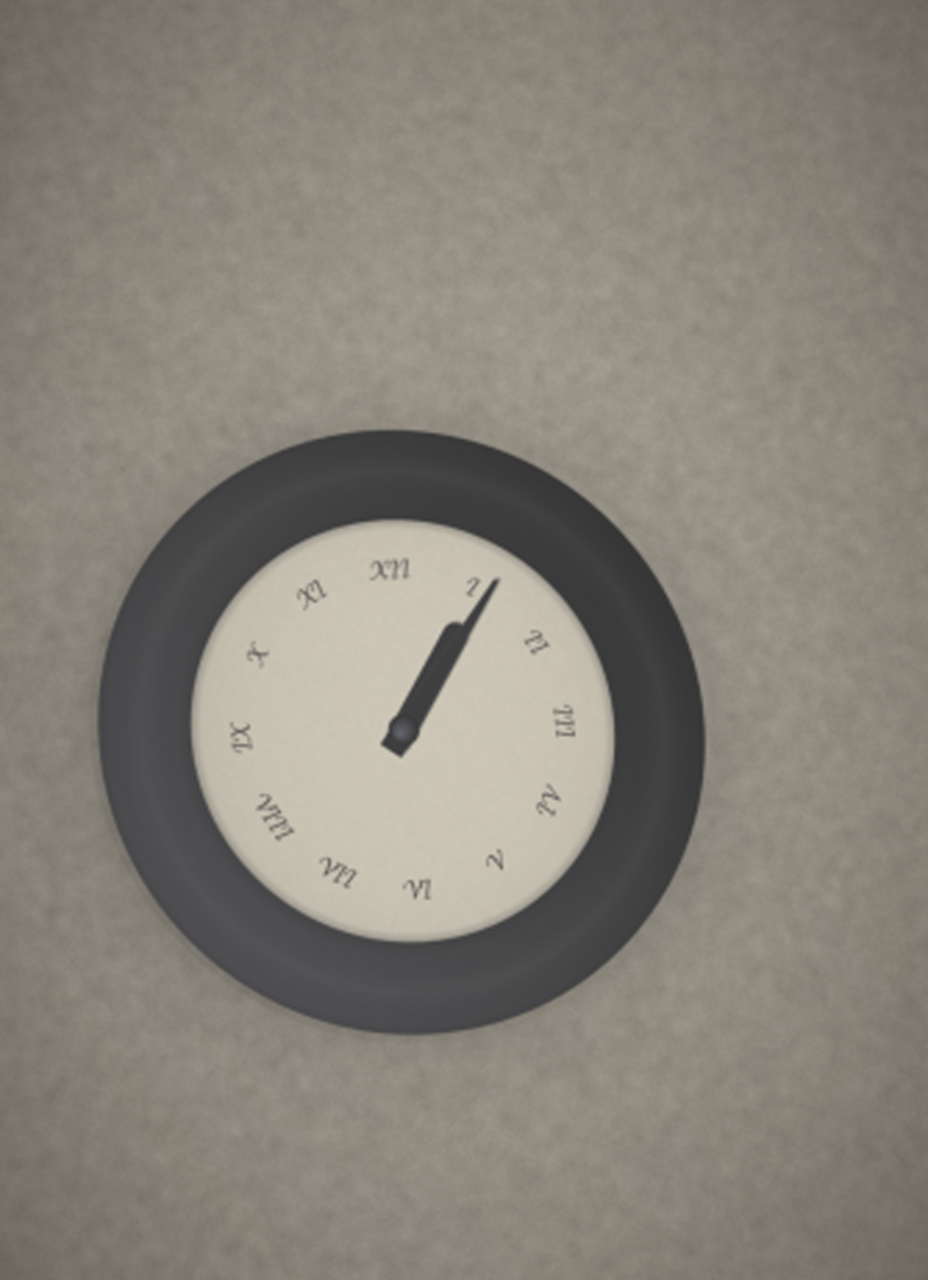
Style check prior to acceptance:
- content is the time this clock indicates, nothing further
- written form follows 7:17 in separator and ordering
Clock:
1:06
